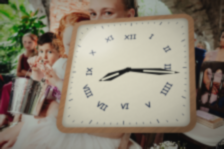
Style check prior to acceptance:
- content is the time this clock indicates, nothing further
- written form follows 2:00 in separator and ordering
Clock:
8:16
